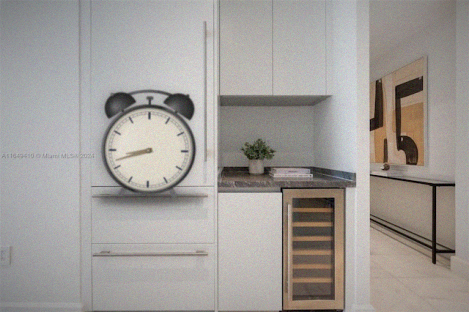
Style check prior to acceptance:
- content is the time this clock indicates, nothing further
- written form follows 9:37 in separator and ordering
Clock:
8:42
